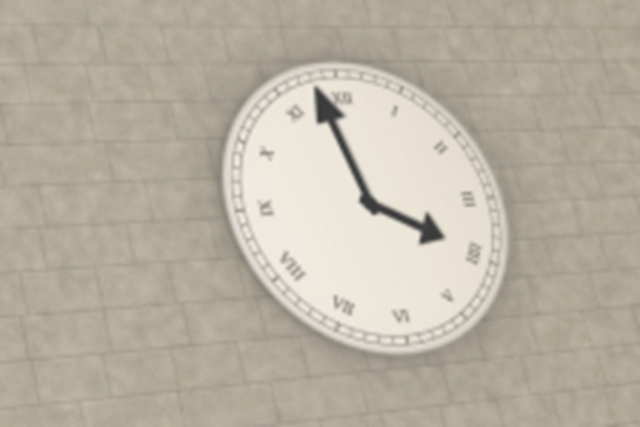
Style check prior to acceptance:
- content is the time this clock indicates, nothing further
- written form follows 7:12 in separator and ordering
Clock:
3:58
